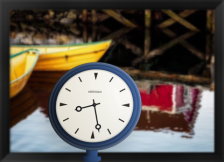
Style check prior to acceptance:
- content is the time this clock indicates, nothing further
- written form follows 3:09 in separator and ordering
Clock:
8:28
